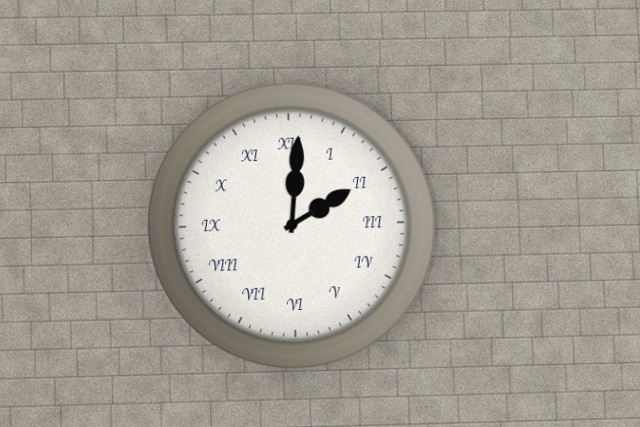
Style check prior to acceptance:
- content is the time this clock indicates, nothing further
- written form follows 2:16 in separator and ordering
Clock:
2:01
